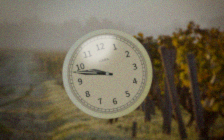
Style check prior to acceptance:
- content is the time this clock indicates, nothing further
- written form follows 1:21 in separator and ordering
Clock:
9:48
